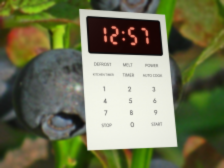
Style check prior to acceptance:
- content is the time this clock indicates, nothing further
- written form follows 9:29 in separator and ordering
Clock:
12:57
